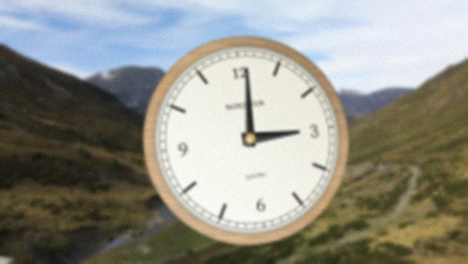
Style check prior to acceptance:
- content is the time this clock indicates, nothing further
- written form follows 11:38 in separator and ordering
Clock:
3:01
